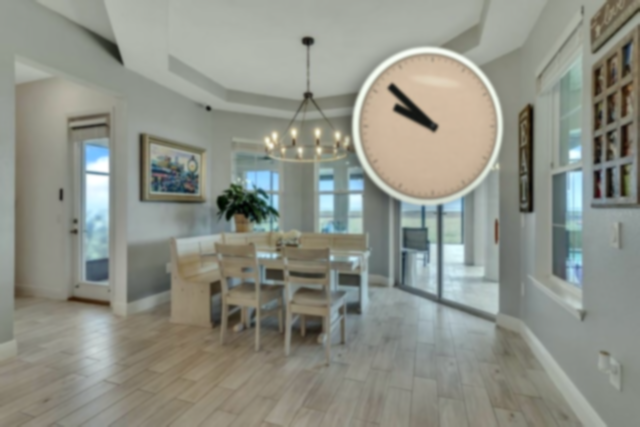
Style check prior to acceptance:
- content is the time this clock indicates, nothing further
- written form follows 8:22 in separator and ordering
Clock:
9:52
